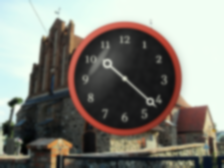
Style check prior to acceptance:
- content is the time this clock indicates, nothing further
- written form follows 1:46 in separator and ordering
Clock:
10:22
